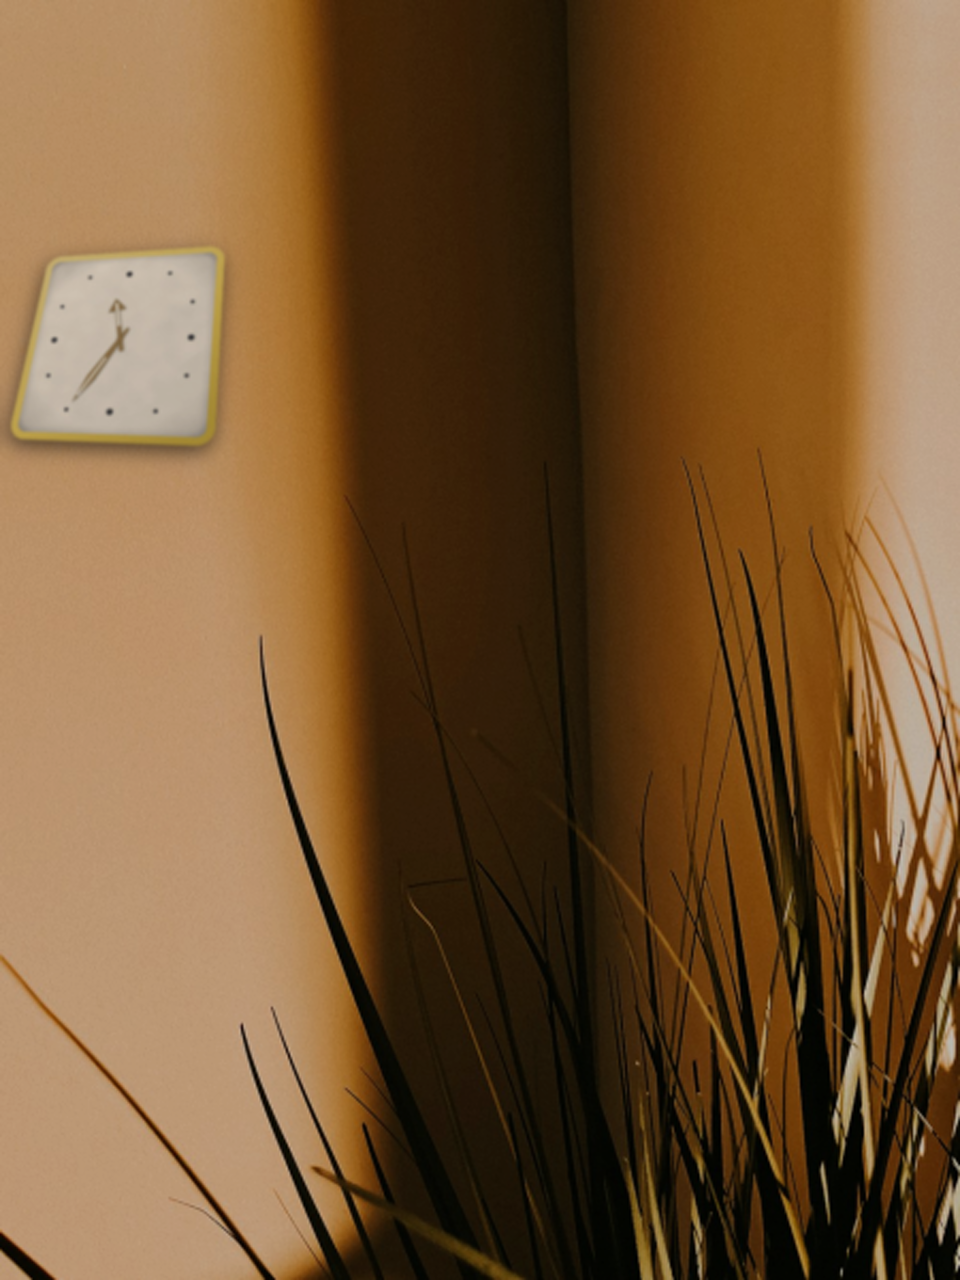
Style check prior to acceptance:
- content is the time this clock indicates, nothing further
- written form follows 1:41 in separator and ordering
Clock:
11:35
